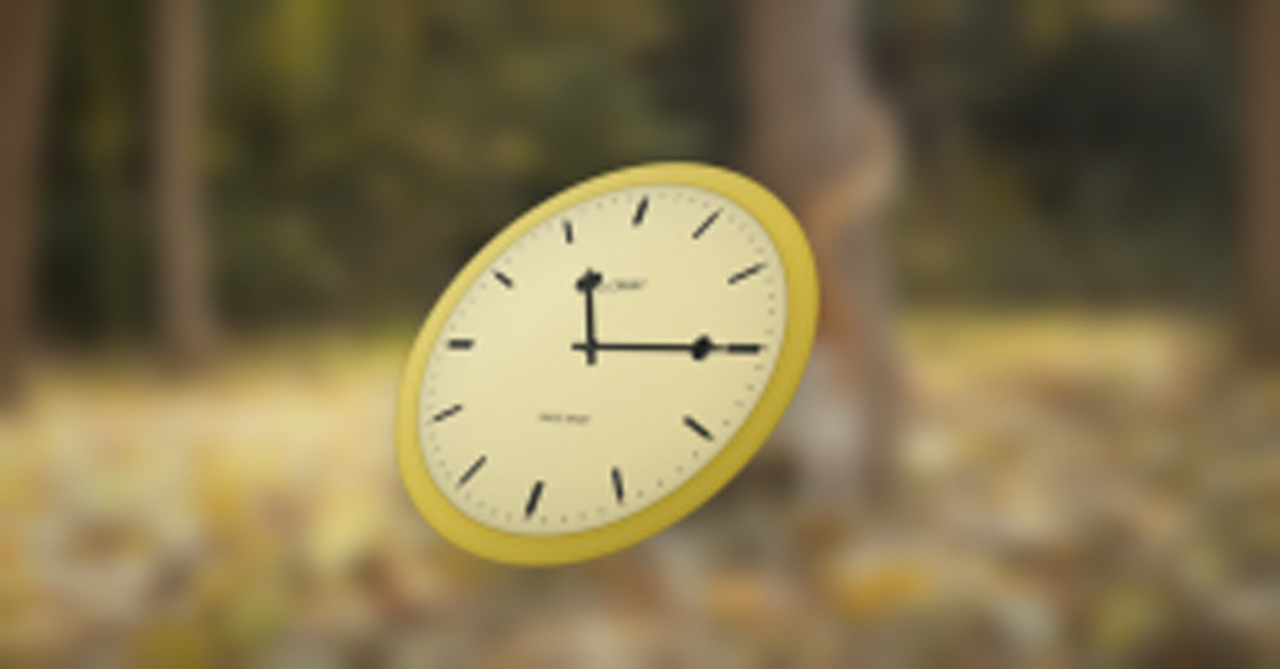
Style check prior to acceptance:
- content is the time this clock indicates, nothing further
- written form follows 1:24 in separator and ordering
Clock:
11:15
